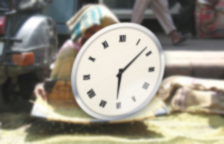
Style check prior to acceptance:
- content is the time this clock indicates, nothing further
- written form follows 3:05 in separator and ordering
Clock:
6:08
